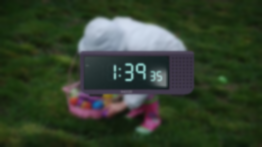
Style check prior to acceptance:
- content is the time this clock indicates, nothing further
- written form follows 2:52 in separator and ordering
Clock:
1:39
